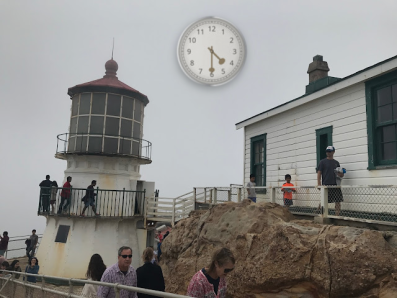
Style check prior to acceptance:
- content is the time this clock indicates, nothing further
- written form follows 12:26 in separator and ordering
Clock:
4:30
